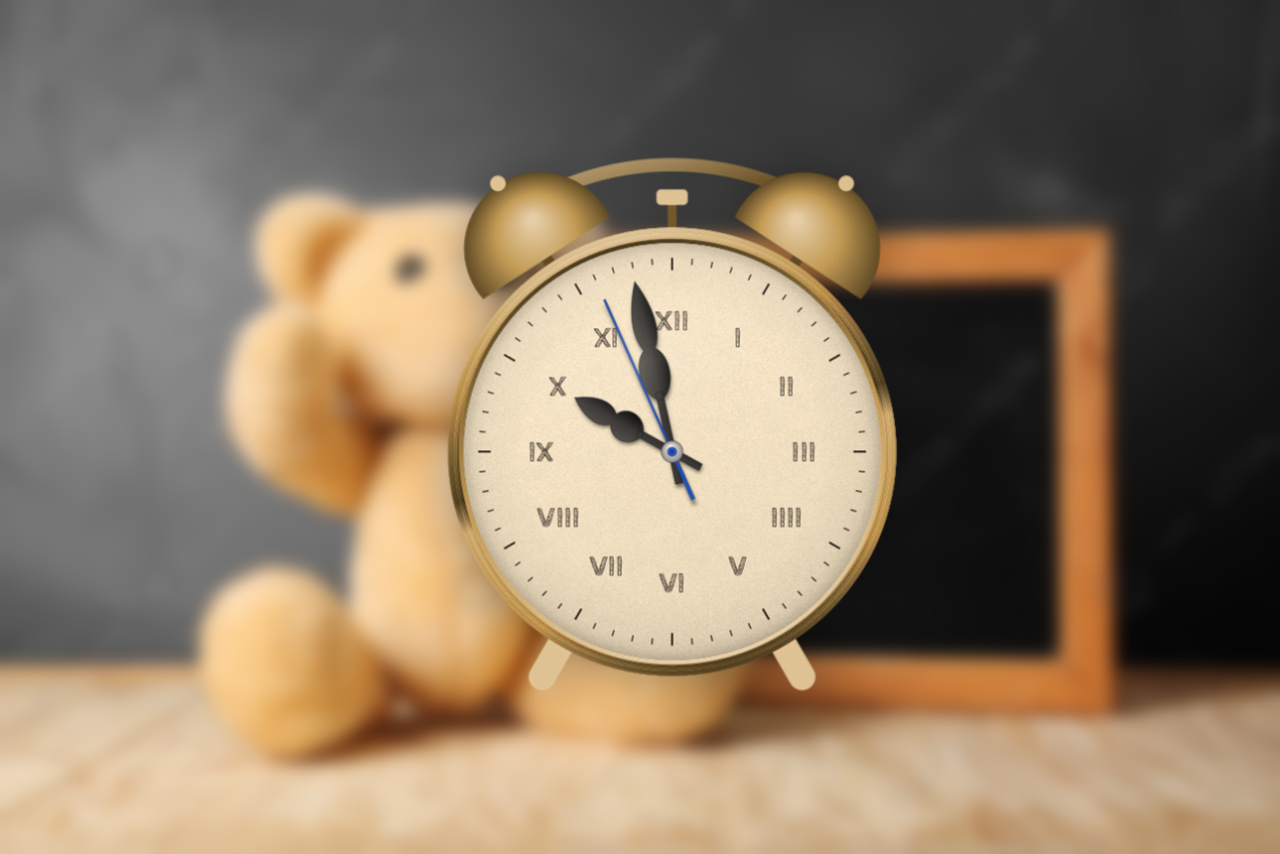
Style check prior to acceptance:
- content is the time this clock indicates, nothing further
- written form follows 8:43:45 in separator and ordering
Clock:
9:57:56
